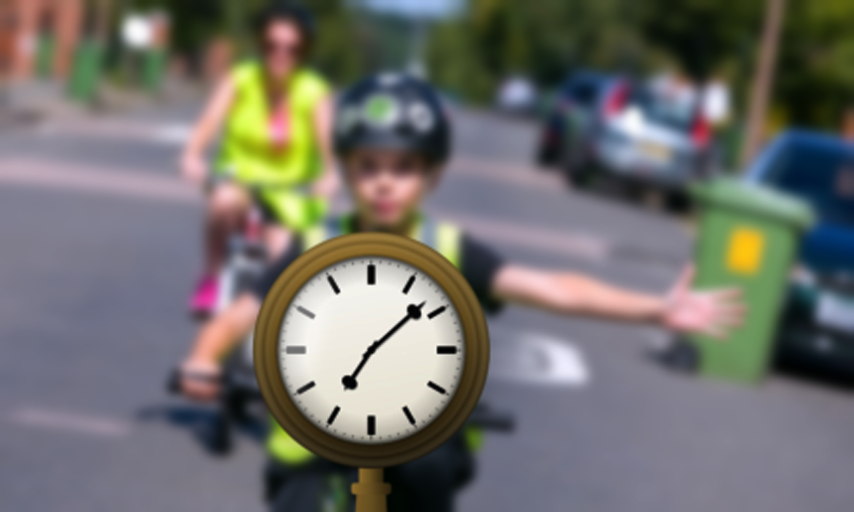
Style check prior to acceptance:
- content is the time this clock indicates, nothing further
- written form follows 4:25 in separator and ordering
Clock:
7:08
